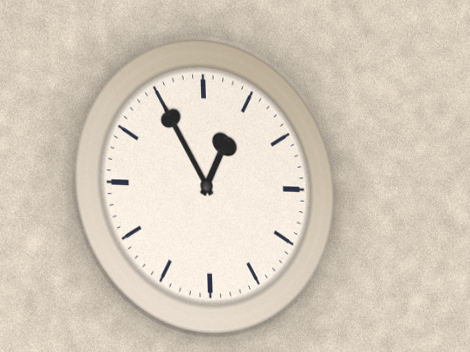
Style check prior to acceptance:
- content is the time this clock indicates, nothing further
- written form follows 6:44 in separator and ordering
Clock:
12:55
